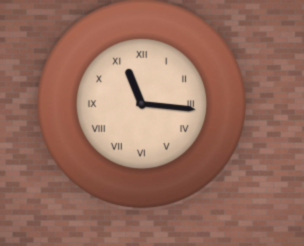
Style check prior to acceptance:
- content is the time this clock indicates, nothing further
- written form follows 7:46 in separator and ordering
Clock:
11:16
